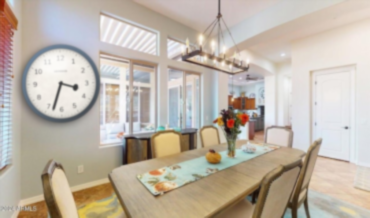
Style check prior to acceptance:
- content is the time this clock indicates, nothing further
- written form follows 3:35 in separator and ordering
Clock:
3:33
